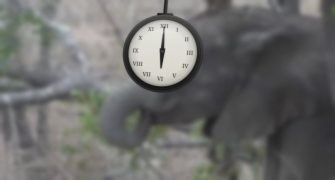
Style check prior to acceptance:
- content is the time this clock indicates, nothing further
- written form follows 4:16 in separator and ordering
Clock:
6:00
